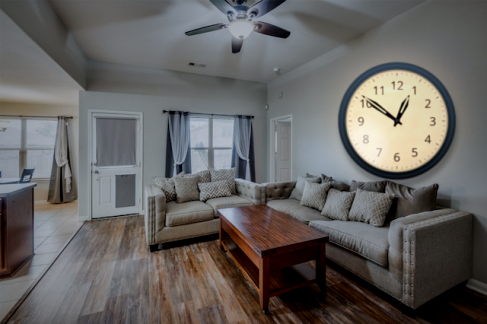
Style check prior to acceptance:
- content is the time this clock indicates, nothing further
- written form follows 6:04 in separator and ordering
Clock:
12:51
